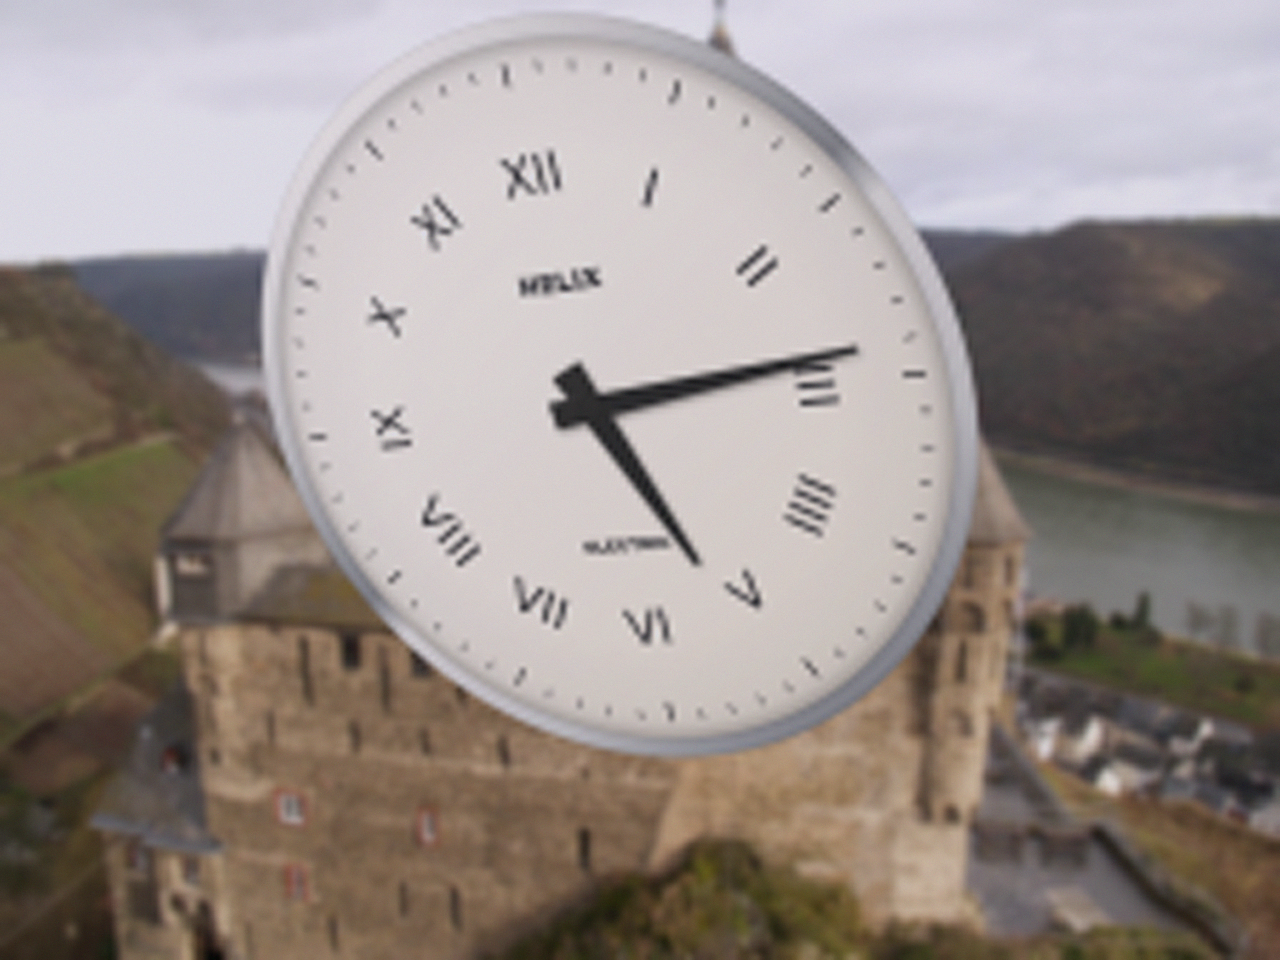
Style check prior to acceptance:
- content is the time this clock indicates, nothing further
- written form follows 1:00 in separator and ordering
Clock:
5:14
